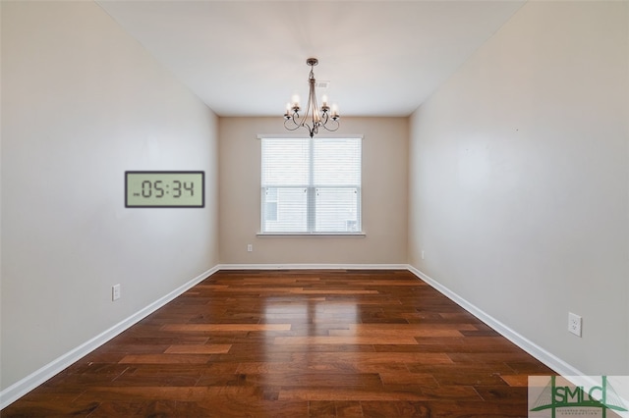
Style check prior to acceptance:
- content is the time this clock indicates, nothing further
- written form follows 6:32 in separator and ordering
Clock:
5:34
